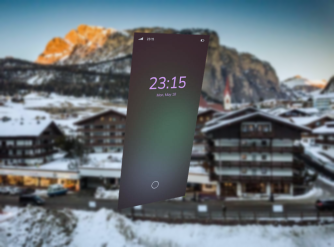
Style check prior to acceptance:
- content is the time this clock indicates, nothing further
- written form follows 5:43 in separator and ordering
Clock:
23:15
